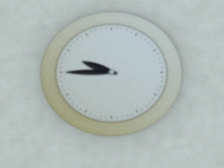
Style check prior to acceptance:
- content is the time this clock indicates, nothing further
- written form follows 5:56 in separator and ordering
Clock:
9:45
